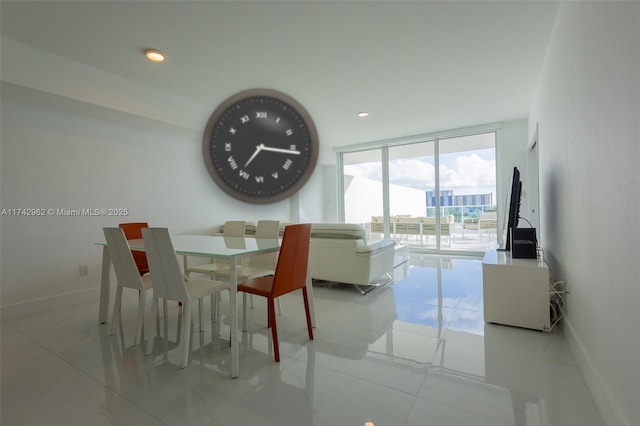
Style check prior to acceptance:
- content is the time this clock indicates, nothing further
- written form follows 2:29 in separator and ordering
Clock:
7:16
